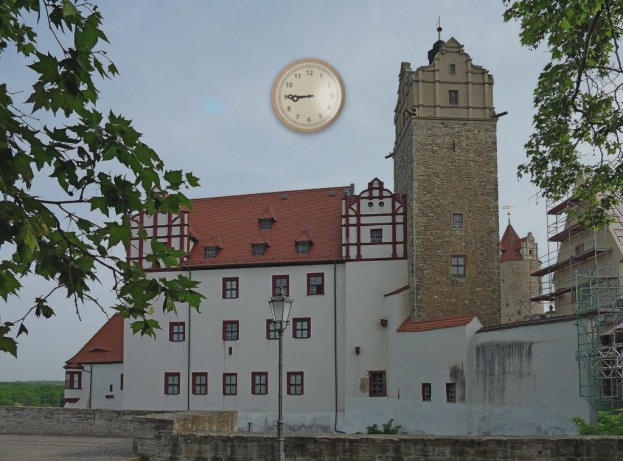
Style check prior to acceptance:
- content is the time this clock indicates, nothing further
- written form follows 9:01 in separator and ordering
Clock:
8:45
